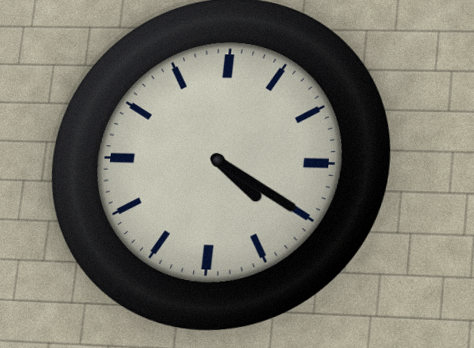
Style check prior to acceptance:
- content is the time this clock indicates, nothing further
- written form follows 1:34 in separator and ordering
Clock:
4:20
